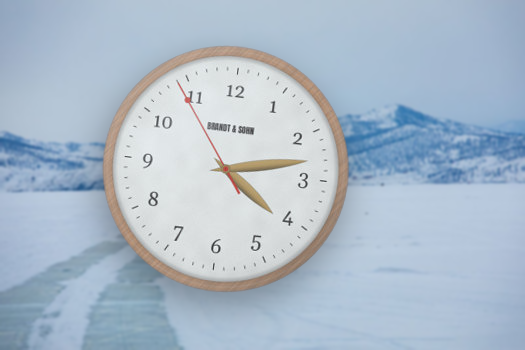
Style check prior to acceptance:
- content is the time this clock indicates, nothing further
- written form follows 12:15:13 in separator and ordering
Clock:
4:12:54
